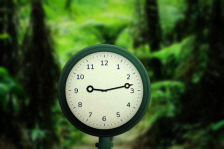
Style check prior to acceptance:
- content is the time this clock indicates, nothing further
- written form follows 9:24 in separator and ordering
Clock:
9:13
